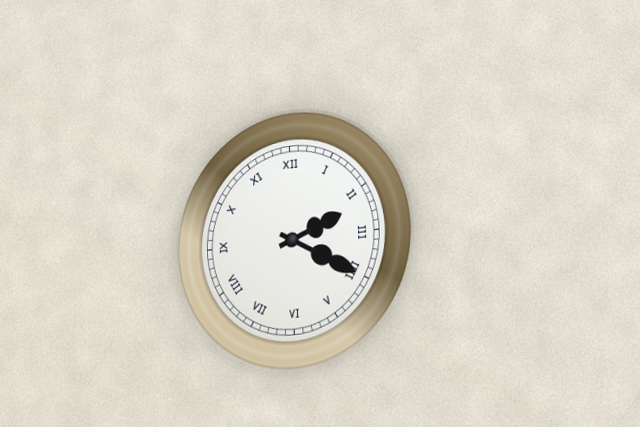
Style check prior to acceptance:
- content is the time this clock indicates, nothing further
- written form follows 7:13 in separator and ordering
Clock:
2:20
